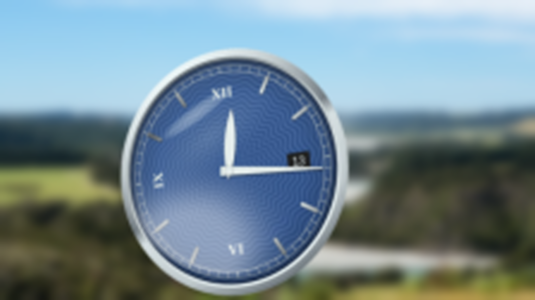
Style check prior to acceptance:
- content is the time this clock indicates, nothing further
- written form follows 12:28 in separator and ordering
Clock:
12:16
